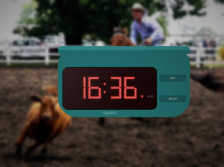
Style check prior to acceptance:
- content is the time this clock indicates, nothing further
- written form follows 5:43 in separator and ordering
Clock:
16:36
